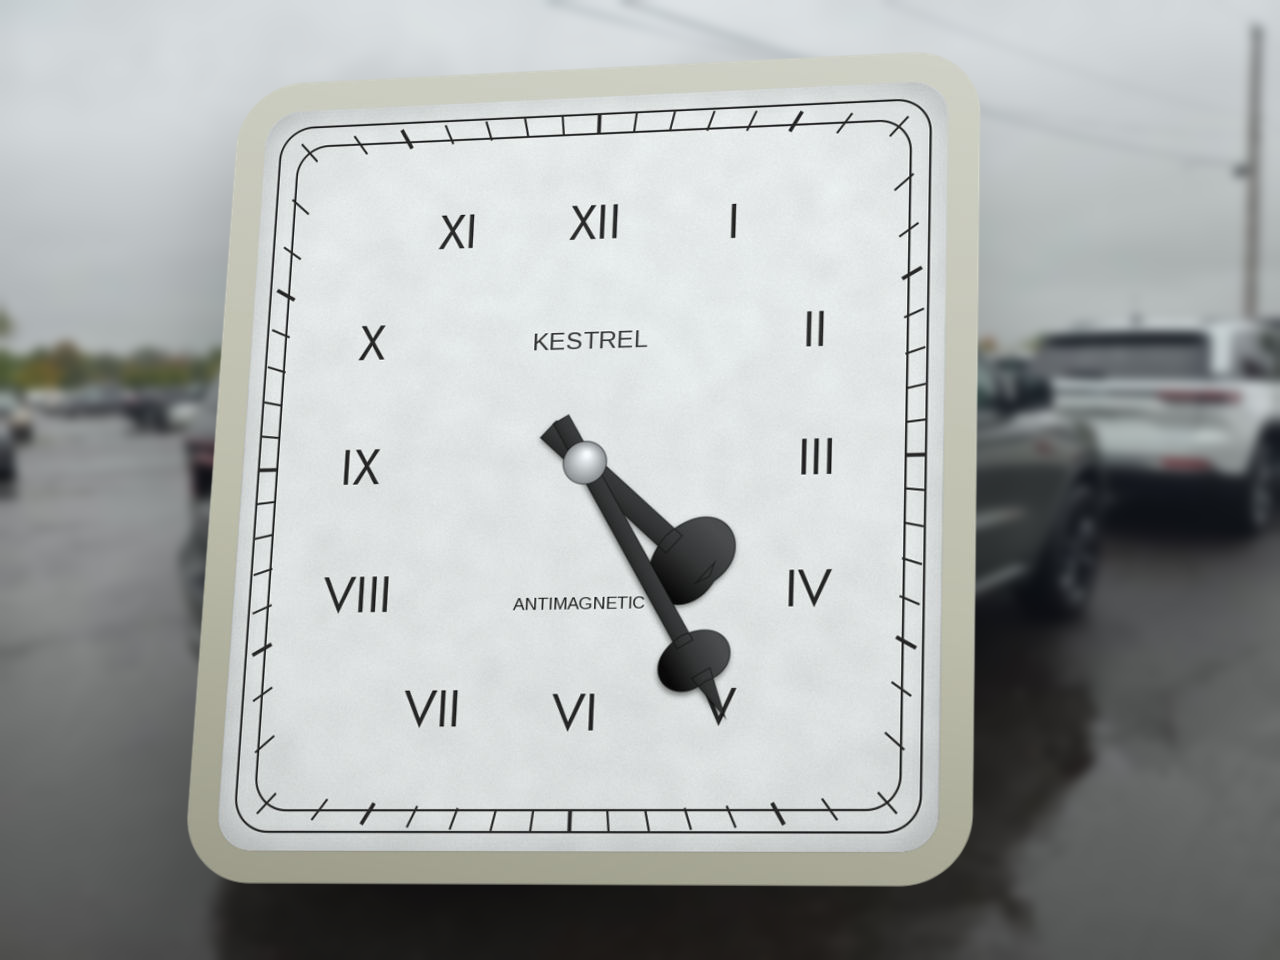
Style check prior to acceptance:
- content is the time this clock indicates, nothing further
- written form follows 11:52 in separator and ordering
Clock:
4:25
